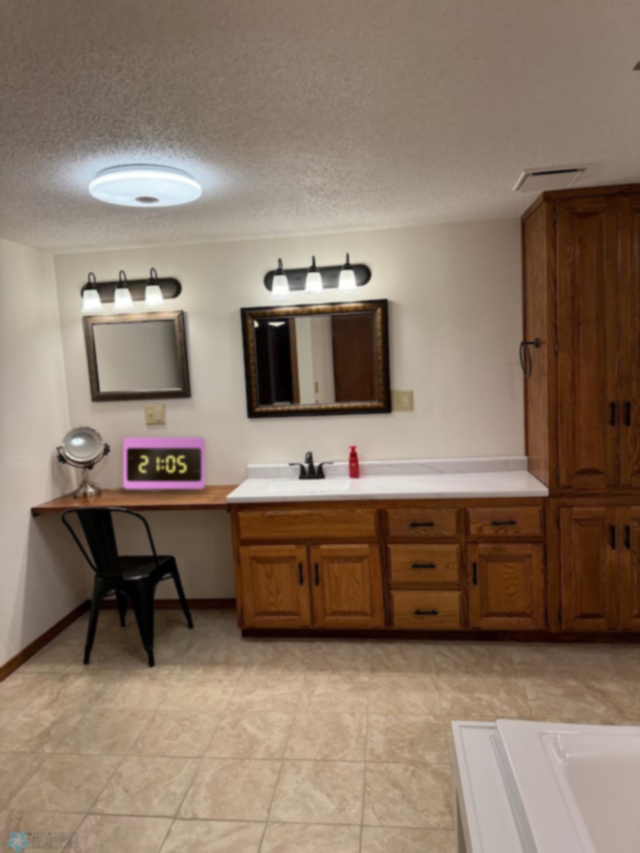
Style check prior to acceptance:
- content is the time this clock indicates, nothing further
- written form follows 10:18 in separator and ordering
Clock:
21:05
